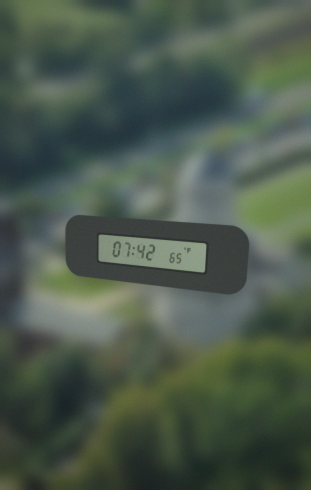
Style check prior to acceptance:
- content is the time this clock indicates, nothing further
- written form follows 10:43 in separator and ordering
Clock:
7:42
